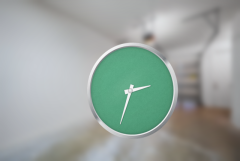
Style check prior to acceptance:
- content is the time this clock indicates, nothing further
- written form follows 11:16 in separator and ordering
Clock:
2:33
